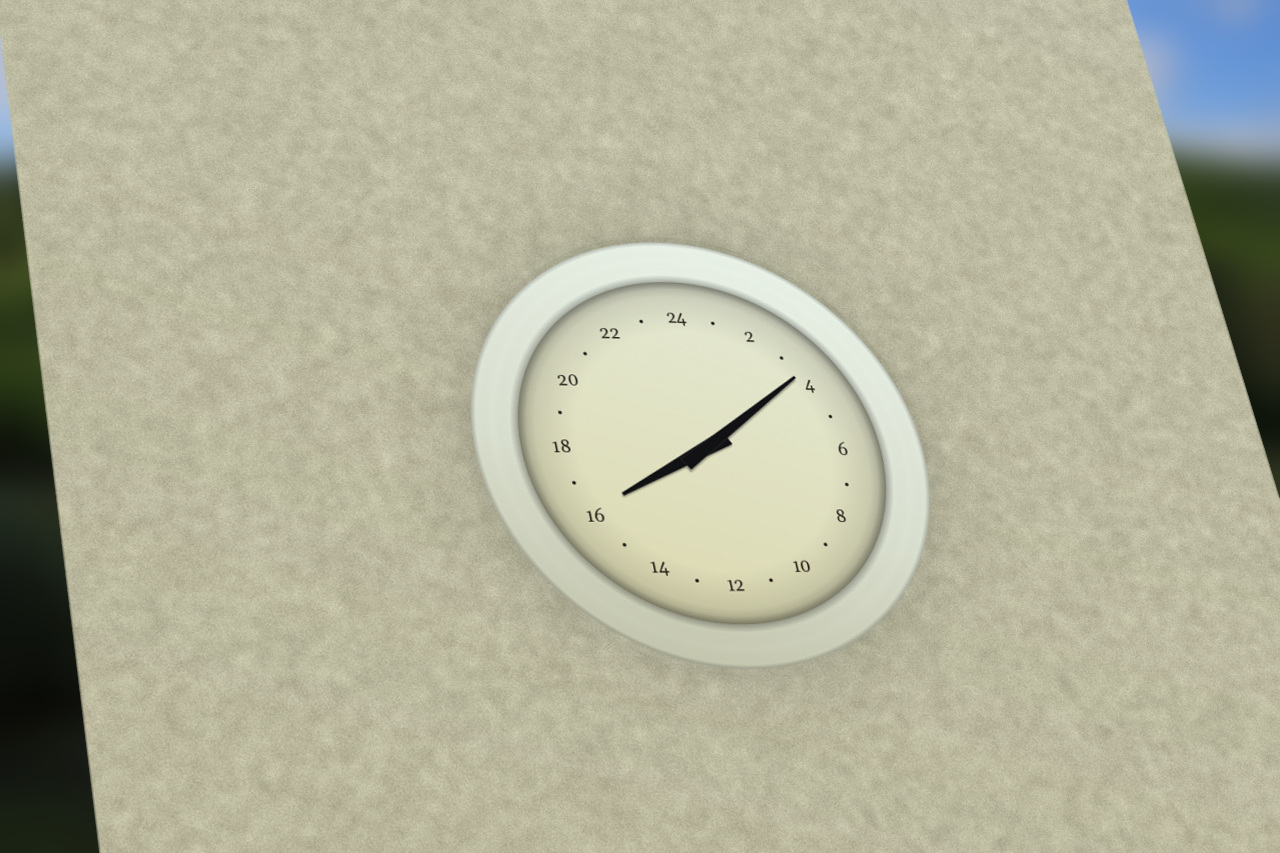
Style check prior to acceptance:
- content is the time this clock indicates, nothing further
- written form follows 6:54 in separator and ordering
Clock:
16:09
